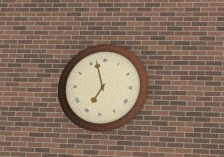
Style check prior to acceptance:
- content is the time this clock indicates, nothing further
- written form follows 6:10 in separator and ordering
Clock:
6:57
